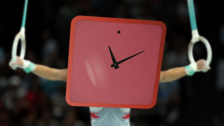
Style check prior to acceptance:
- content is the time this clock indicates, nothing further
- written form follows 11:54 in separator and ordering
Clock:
11:10
